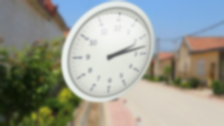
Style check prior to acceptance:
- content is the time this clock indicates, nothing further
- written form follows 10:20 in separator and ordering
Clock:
2:13
